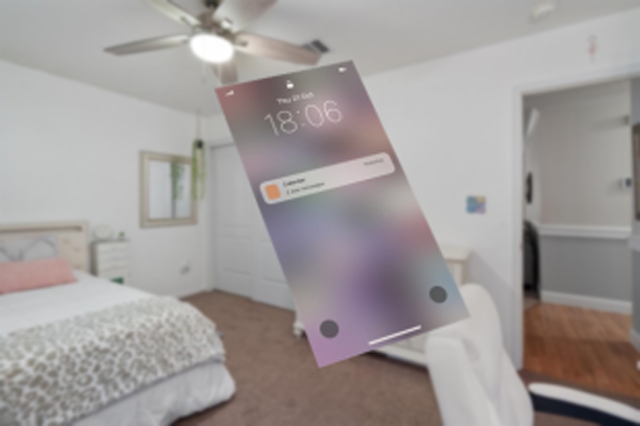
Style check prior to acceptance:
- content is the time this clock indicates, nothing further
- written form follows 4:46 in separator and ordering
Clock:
18:06
